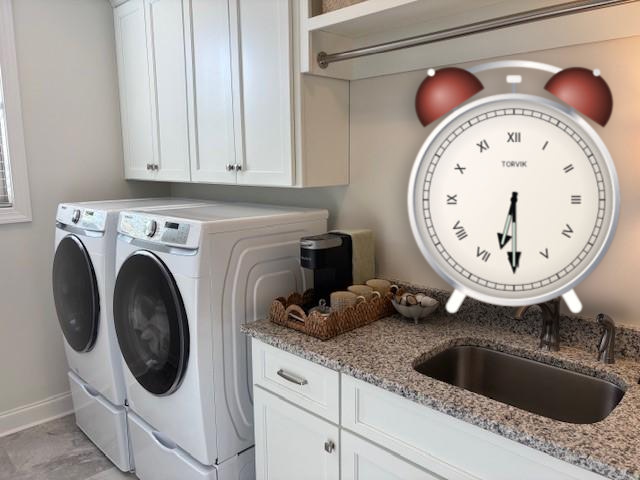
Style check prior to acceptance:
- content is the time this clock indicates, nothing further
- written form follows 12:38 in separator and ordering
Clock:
6:30
